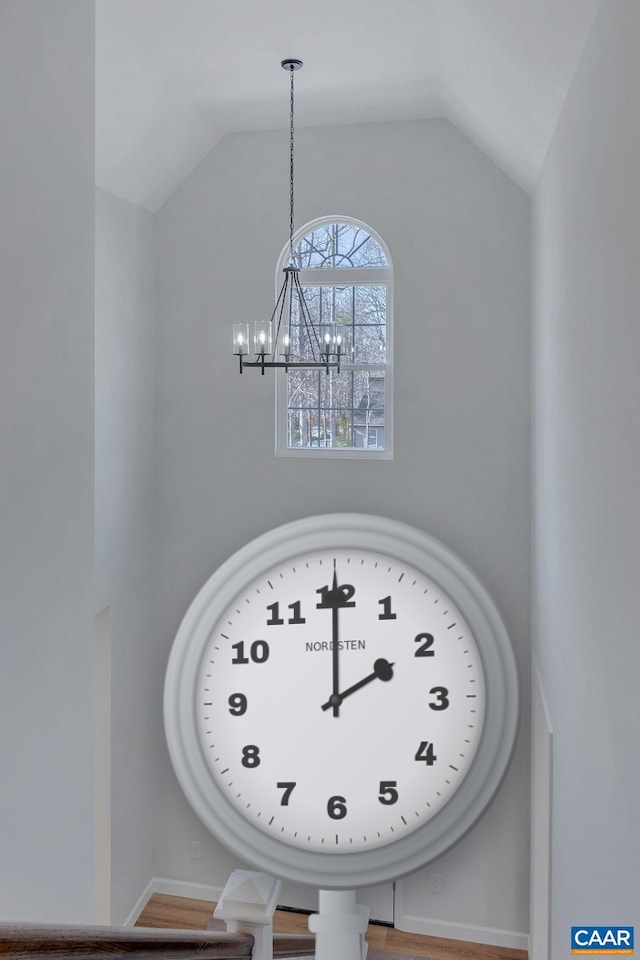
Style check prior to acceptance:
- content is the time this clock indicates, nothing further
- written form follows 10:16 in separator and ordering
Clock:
2:00
